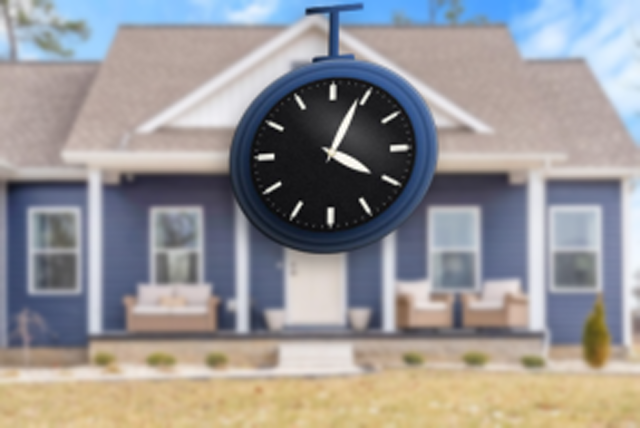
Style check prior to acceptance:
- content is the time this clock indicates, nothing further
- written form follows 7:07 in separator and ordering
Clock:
4:04
